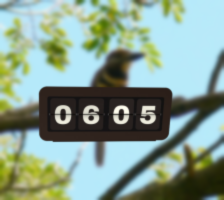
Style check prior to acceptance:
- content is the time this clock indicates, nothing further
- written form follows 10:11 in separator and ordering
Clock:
6:05
